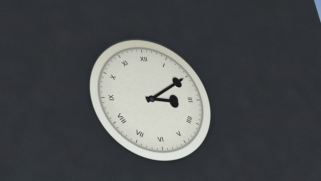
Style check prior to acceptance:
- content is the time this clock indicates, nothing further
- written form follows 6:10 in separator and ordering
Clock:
3:10
